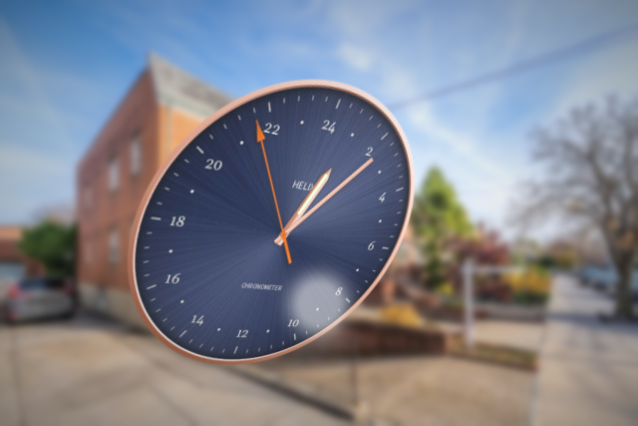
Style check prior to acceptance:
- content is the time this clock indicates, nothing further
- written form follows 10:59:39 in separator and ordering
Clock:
1:05:54
